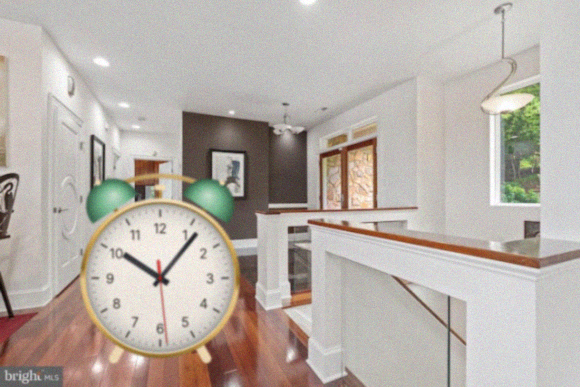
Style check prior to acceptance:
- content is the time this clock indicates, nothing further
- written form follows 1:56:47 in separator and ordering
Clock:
10:06:29
